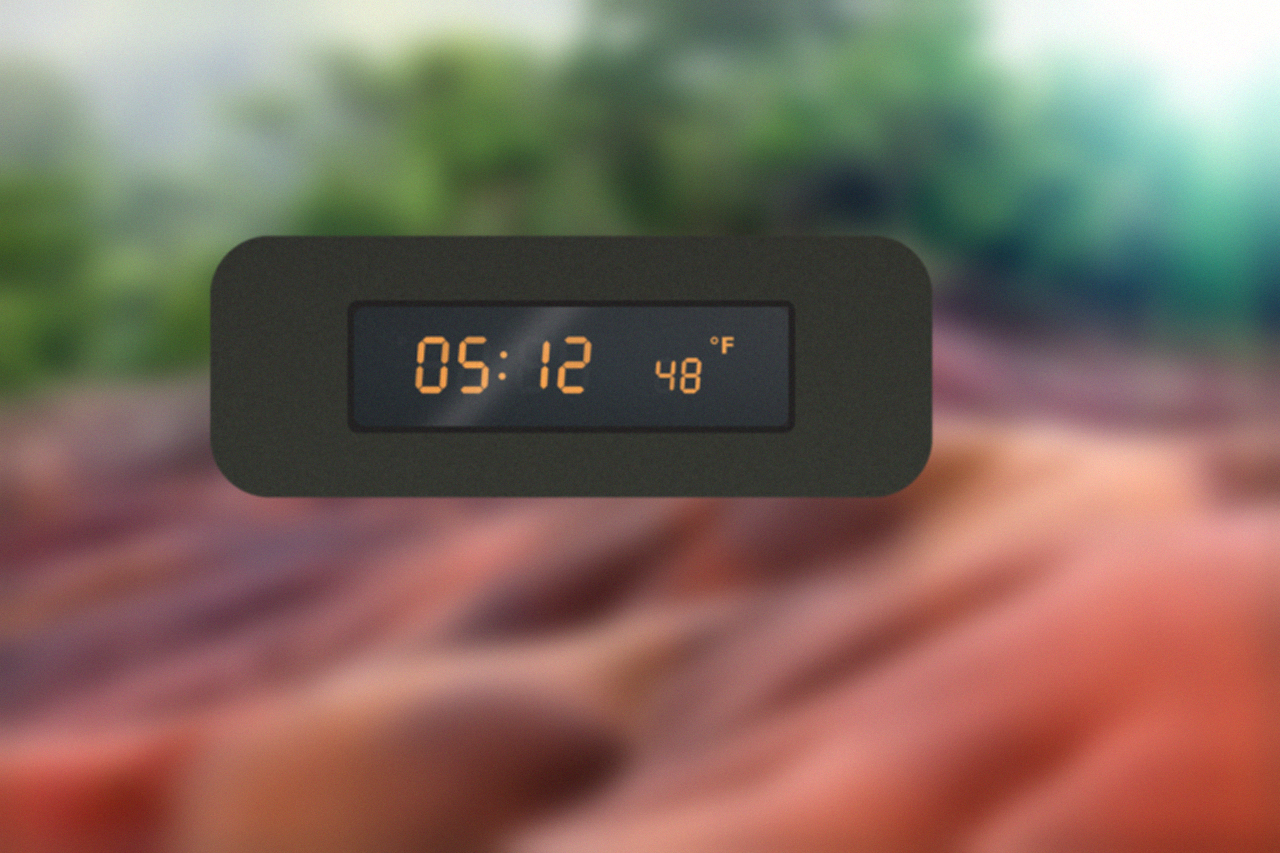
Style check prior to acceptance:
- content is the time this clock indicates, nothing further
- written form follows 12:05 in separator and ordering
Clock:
5:12
